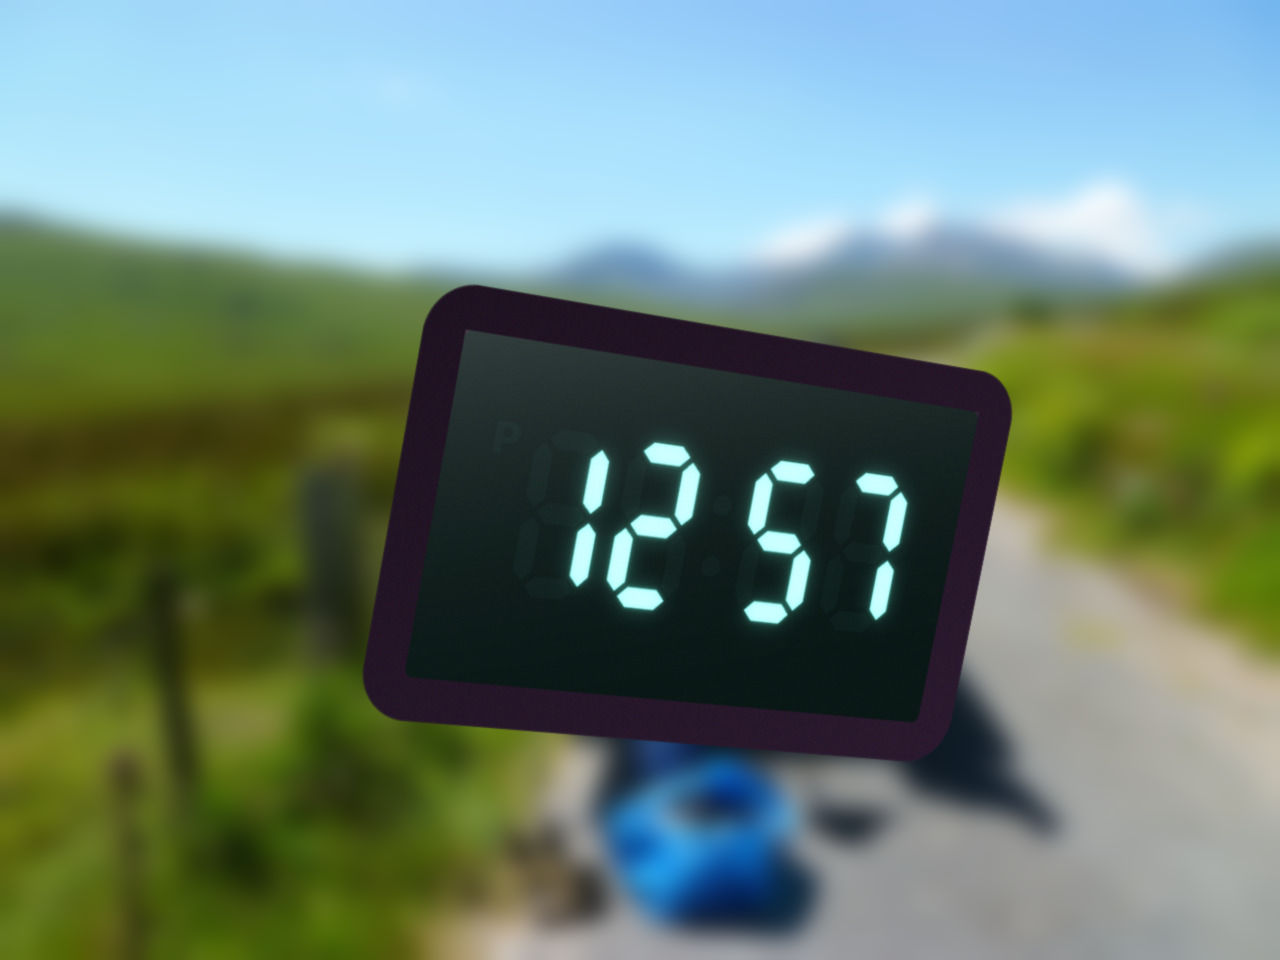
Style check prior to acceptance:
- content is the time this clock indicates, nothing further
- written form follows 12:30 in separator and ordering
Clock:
12:57
